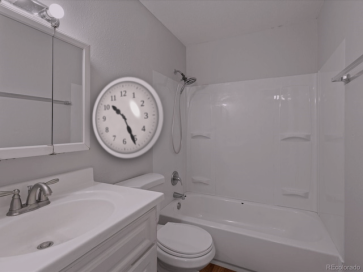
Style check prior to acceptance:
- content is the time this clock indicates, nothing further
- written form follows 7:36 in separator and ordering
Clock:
10:26
